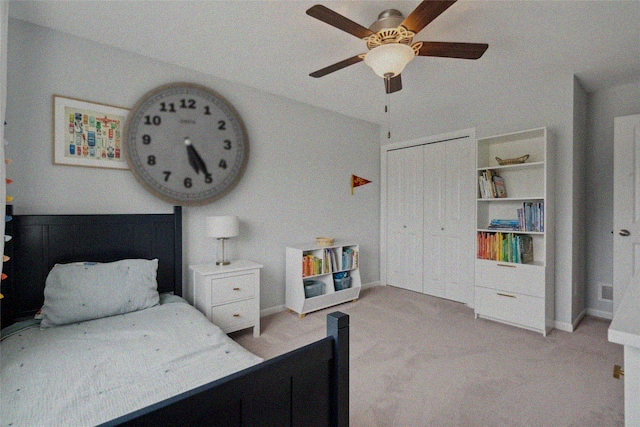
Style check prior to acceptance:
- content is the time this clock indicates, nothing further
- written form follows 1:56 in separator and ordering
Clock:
5:25
